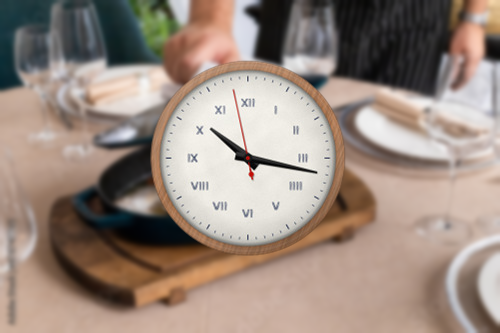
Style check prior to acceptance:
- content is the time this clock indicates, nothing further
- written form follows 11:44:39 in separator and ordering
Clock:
10:16:58
